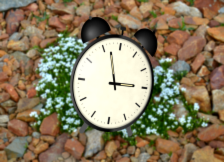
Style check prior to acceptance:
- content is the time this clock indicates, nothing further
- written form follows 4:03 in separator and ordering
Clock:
2:57
